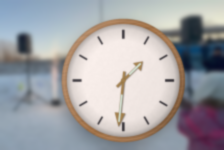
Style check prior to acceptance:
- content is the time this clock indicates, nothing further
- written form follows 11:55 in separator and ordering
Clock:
1:31
